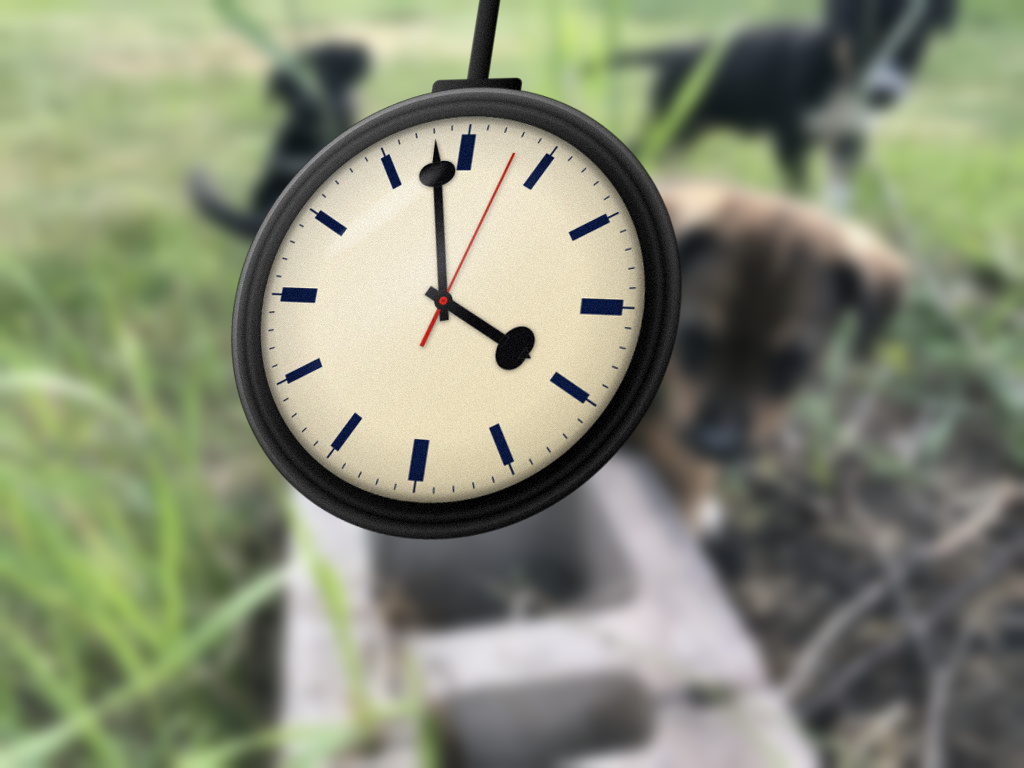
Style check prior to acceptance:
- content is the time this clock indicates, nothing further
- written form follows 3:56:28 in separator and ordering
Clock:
3:58:03
